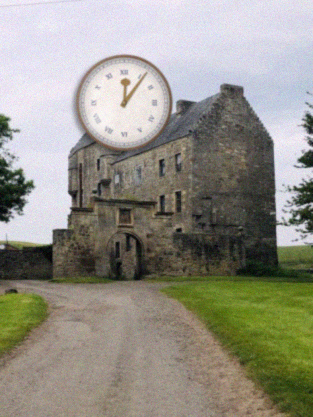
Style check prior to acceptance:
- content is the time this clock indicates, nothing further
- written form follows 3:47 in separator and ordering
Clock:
12:06
